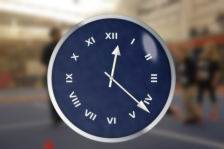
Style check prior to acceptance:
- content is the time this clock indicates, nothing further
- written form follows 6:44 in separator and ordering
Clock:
12:22
